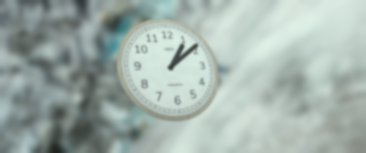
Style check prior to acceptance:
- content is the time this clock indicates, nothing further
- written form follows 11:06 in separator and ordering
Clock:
1:09
